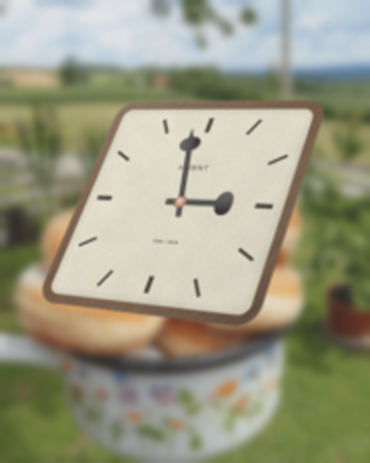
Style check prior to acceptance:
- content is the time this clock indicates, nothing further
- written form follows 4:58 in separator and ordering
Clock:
2:58
